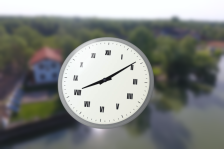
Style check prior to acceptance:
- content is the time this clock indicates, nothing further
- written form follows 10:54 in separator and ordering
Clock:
8:09
